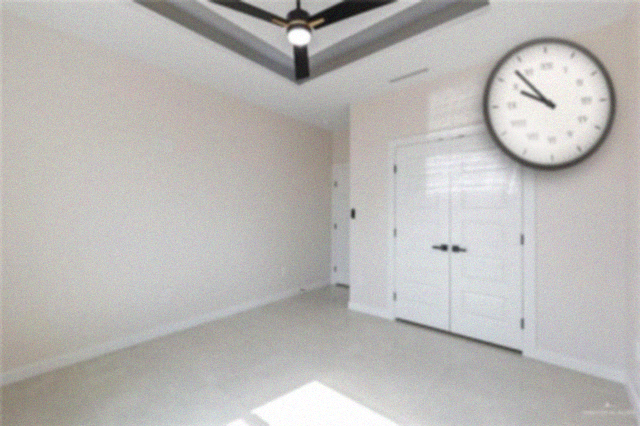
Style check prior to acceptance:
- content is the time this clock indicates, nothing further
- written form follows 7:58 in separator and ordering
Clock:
9:53
